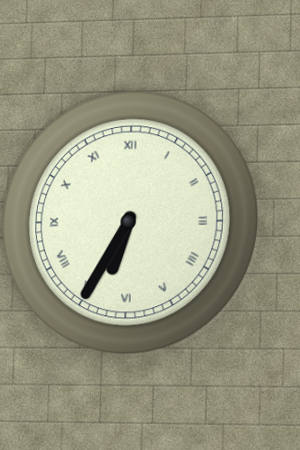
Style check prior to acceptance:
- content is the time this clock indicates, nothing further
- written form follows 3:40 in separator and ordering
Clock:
6:35
